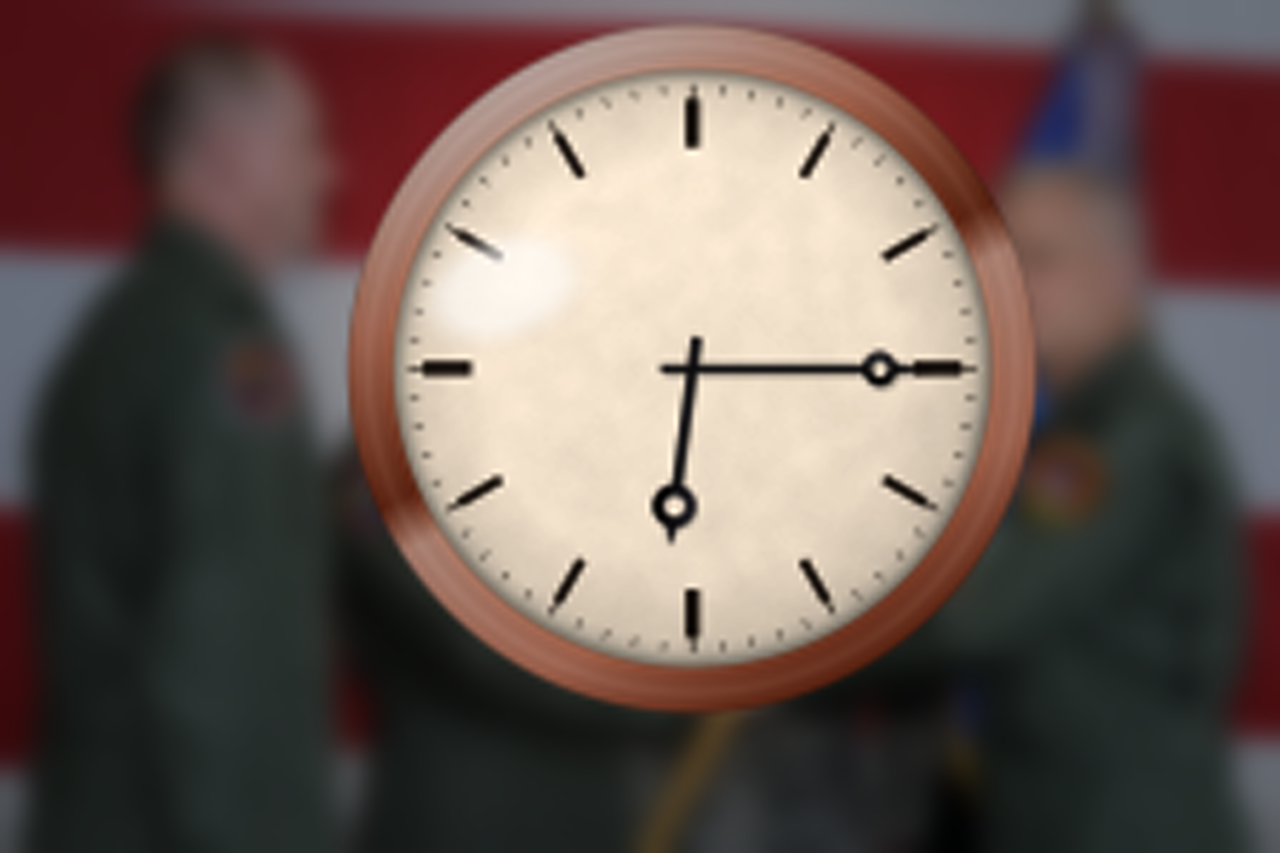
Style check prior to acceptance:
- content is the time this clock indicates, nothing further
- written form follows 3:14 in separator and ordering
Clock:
6:15
